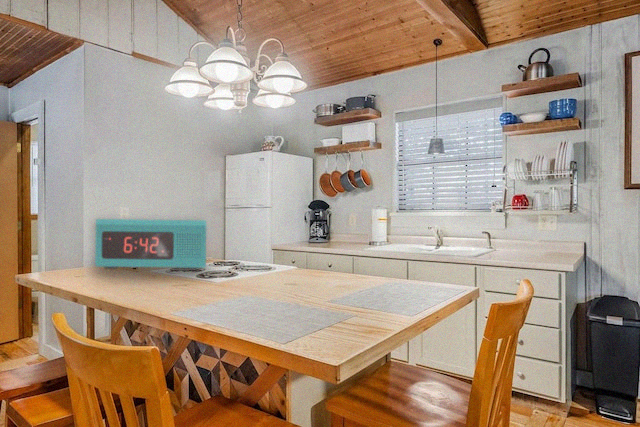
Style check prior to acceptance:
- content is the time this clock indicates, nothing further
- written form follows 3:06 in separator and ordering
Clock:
6:42
